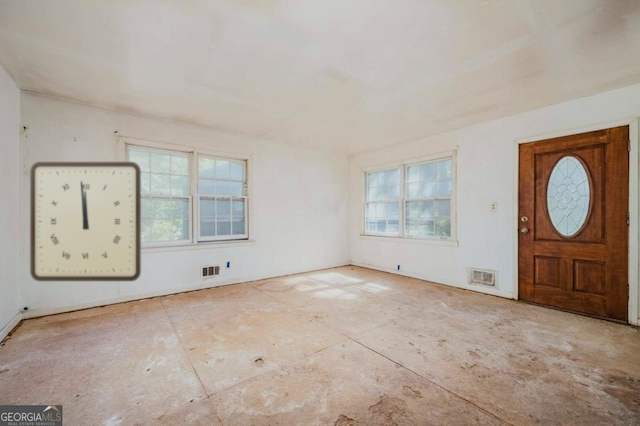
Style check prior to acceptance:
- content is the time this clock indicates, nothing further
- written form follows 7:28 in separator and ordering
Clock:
11:59
